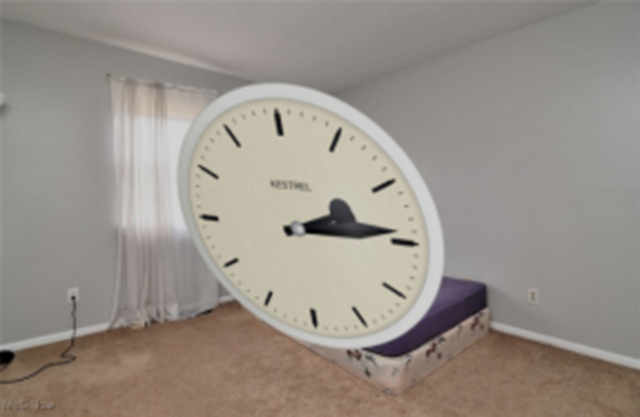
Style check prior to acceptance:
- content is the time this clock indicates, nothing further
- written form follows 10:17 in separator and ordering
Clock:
2:14
